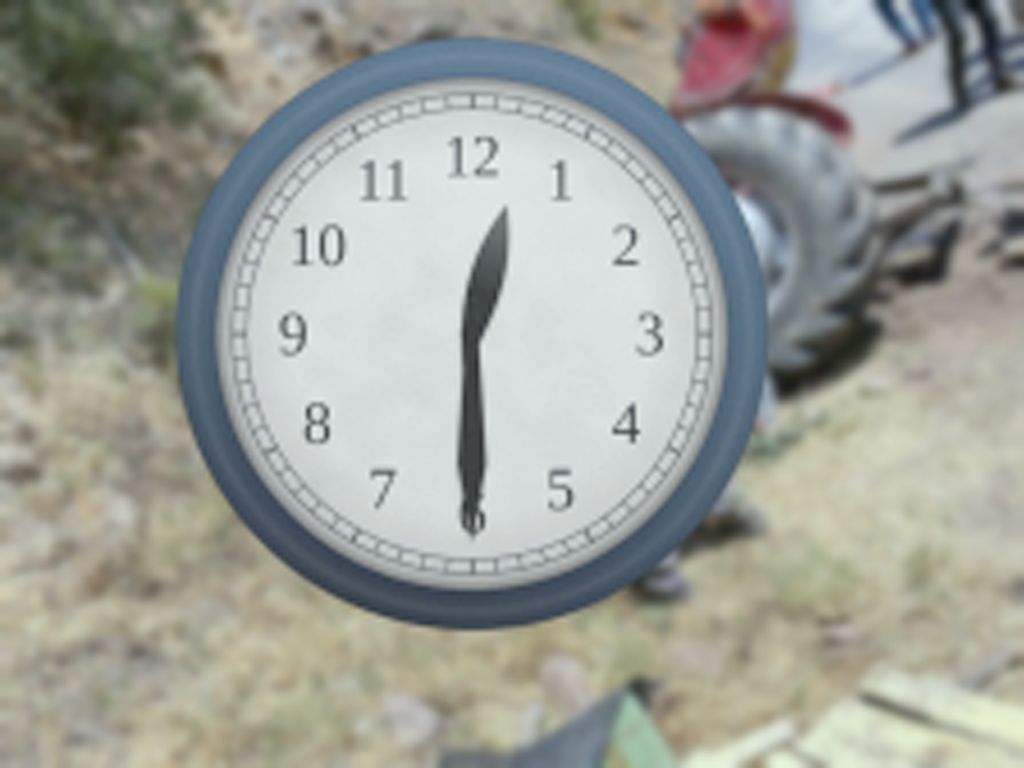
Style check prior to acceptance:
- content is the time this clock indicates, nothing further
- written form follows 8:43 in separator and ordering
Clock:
12:30
